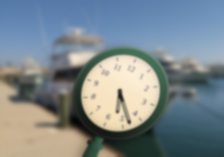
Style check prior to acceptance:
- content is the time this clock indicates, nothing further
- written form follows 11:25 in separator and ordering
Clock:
5:23
